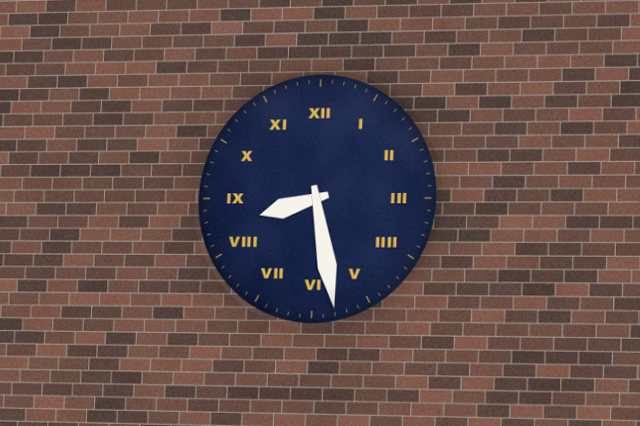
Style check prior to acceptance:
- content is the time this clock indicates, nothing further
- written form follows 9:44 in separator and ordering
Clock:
8:28
